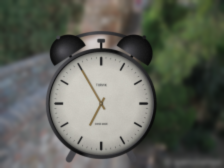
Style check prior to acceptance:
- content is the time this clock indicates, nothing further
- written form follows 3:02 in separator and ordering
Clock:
6:55
